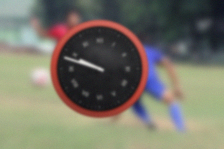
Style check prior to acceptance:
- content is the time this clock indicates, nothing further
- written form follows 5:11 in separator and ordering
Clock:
9:48
